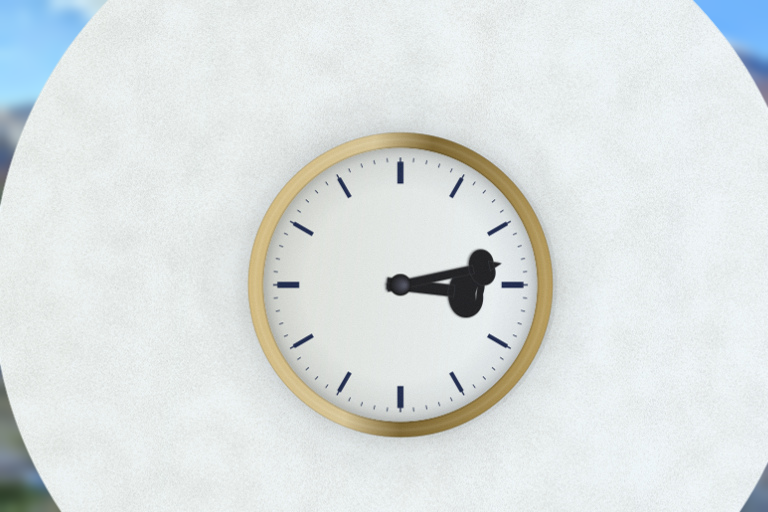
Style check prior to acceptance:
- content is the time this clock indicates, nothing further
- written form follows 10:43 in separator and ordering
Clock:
3:13
